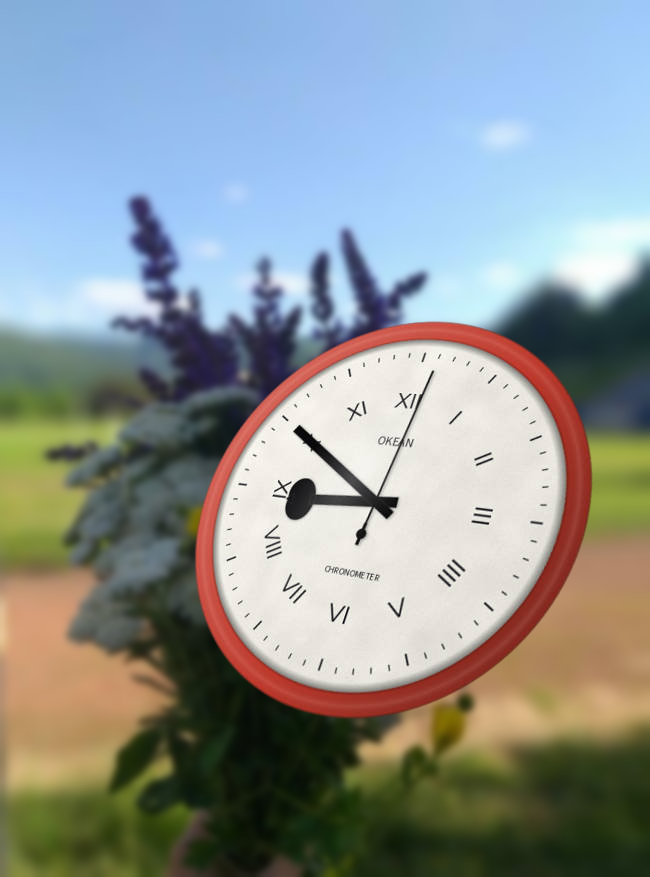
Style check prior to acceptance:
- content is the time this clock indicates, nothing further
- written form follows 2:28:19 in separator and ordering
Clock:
8:50:01
